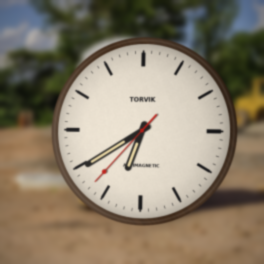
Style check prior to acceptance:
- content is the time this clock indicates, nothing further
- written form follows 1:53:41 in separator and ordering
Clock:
6:39:37
